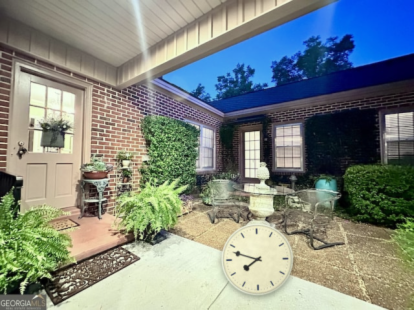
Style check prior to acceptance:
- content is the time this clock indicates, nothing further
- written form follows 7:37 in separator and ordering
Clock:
7:48
